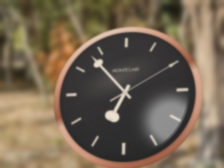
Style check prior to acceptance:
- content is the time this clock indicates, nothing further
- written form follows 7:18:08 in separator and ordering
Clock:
6:53:10
